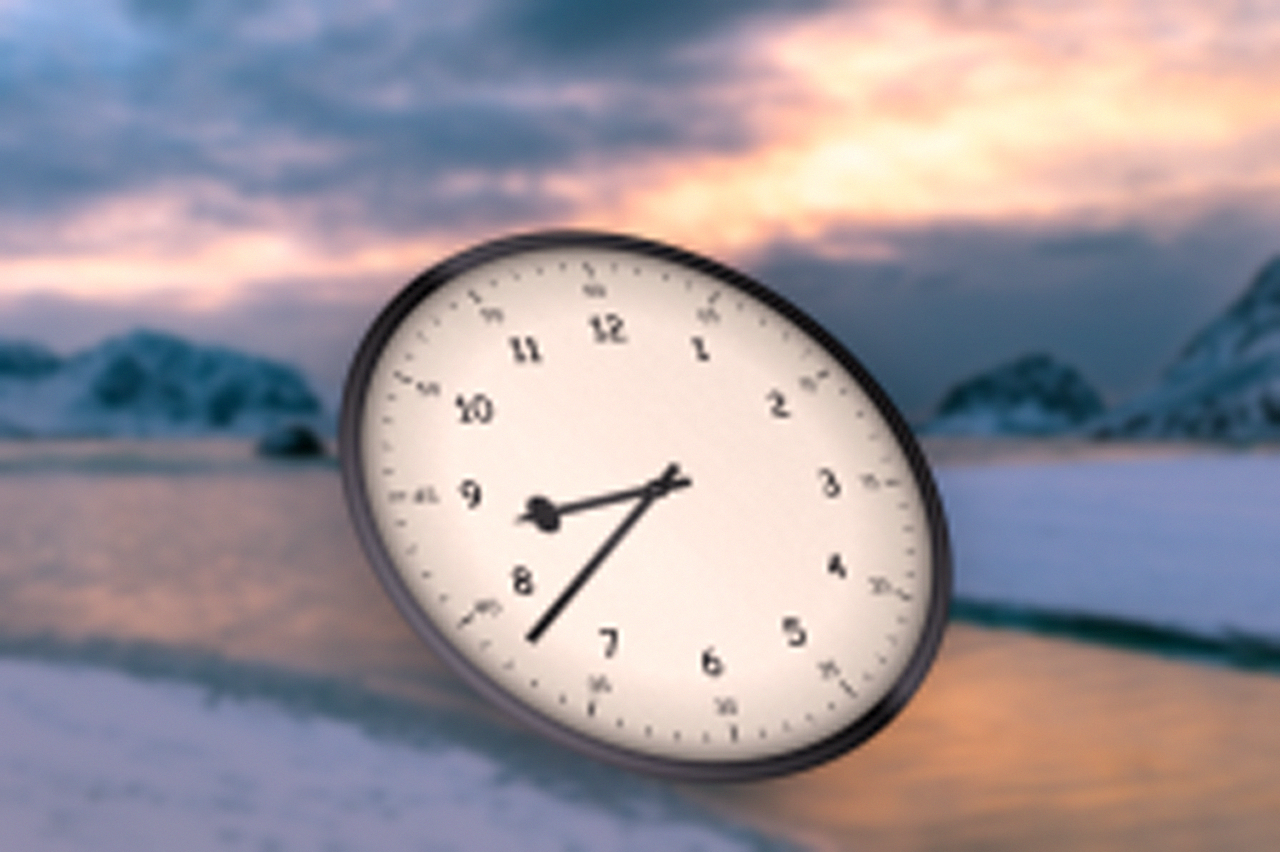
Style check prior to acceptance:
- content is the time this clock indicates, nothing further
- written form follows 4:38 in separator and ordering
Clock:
8:38
